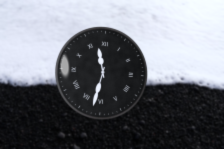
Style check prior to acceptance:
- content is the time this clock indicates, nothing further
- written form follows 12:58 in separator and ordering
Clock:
11:32
